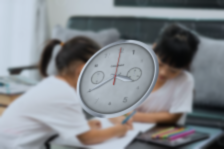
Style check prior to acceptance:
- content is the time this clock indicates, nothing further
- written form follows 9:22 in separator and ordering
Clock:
3:40
